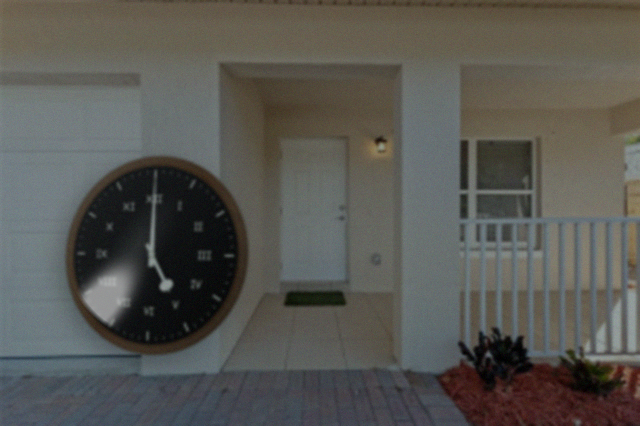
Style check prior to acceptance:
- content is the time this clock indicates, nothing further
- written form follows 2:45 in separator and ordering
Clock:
5:00
